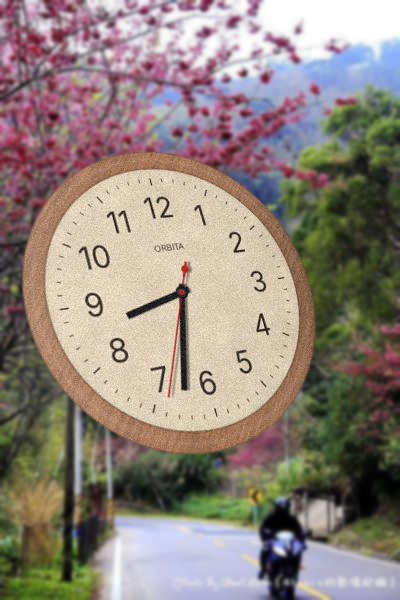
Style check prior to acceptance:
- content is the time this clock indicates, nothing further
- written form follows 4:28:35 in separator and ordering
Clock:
8:32:34
